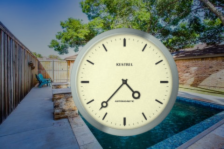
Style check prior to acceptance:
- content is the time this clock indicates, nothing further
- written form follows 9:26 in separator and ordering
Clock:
4:37
